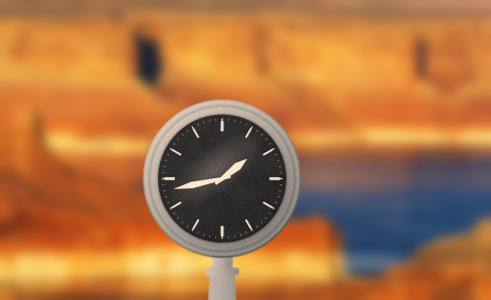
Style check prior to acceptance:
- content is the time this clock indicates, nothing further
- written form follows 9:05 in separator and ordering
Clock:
1:43
